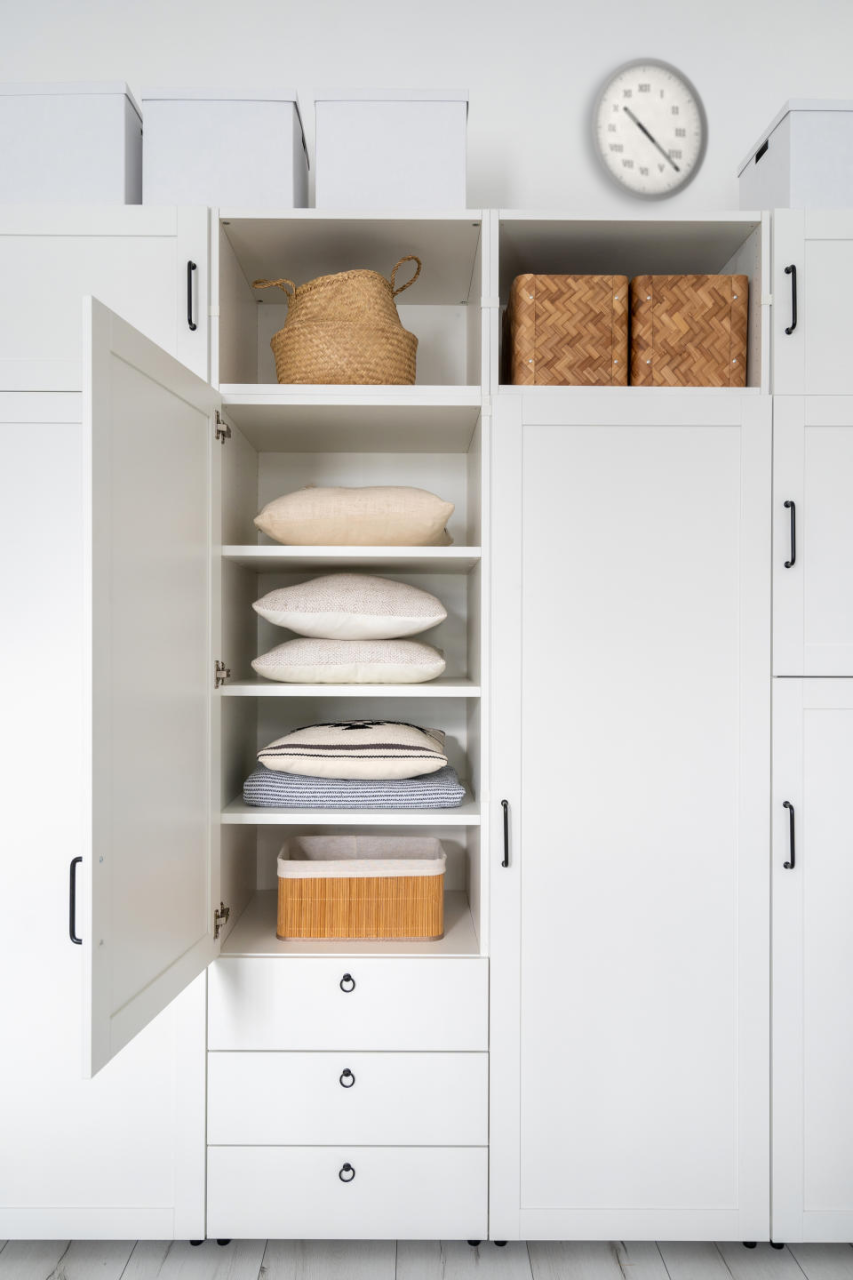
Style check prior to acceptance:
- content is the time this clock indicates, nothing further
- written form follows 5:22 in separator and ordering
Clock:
10:22
